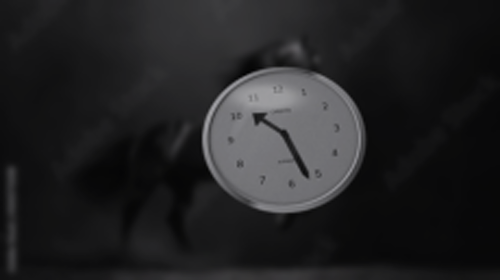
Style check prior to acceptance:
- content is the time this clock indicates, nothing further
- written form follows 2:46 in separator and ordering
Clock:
10:27
